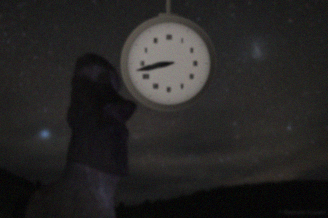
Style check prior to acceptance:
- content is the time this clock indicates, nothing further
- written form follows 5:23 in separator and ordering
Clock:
8:43
